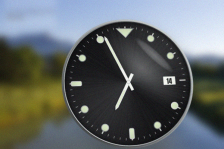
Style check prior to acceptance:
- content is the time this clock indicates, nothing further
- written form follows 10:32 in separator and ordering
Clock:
6:56
